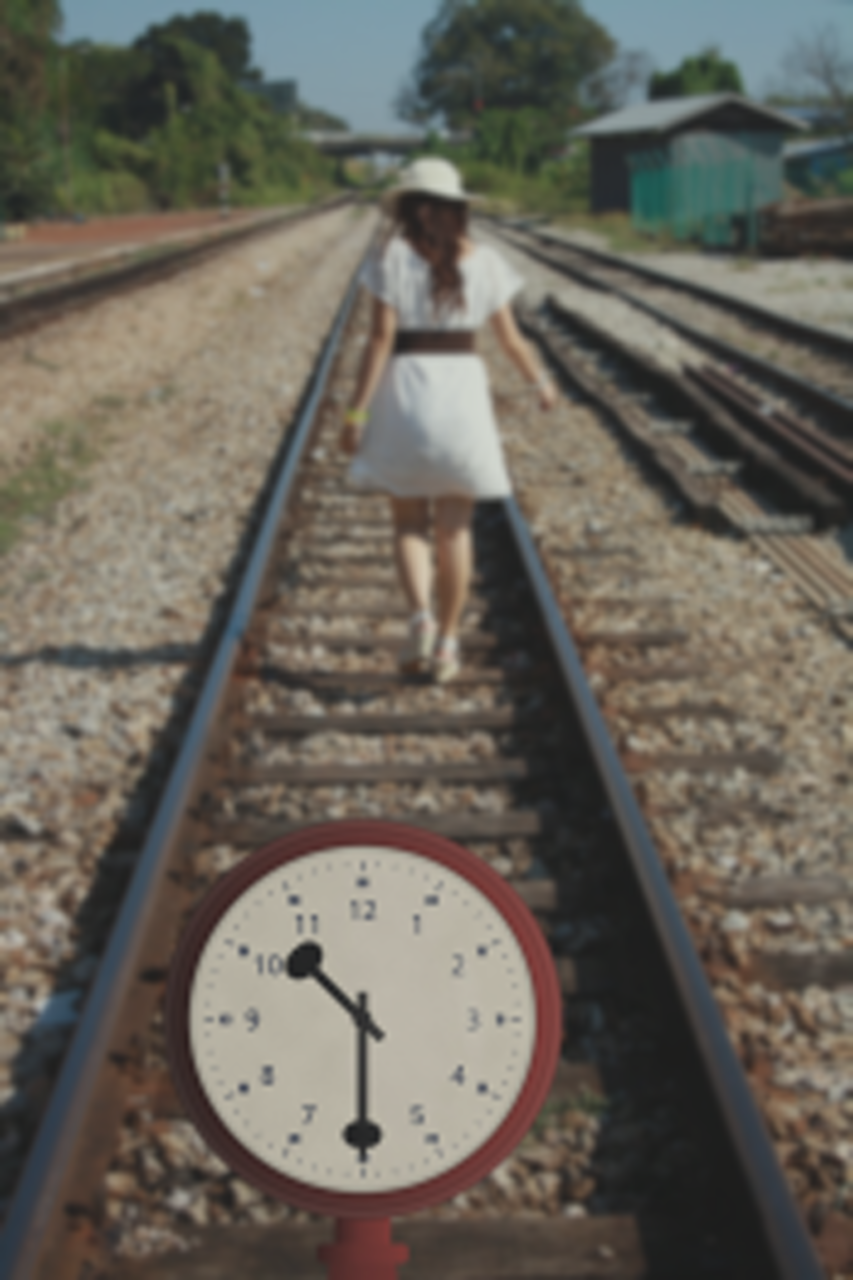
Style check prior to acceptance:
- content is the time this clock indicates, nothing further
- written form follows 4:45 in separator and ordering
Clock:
10:30
